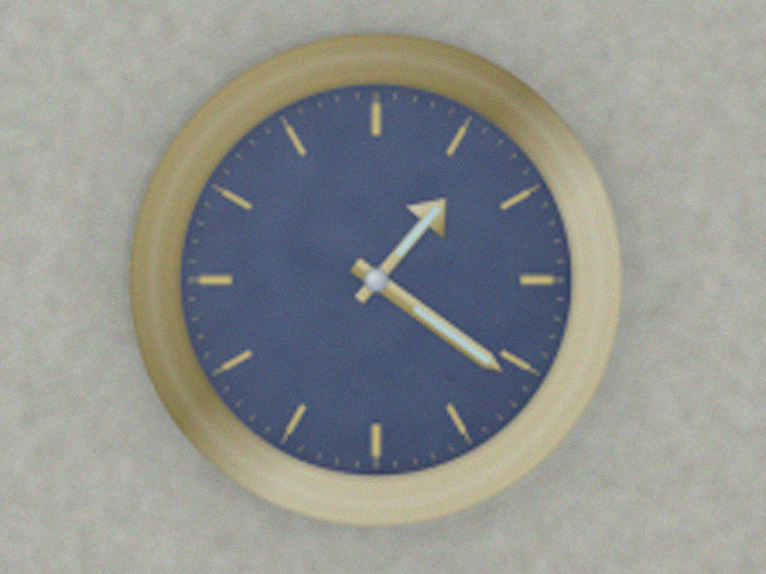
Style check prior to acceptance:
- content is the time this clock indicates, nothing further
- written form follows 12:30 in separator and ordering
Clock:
1:21
